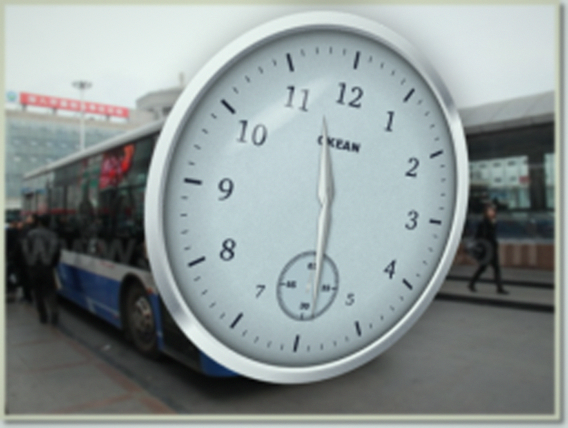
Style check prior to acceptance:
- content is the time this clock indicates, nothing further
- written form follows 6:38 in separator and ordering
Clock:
11:29
